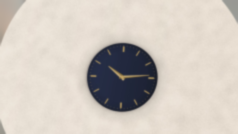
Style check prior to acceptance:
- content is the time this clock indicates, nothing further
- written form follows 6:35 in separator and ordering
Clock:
10:14
